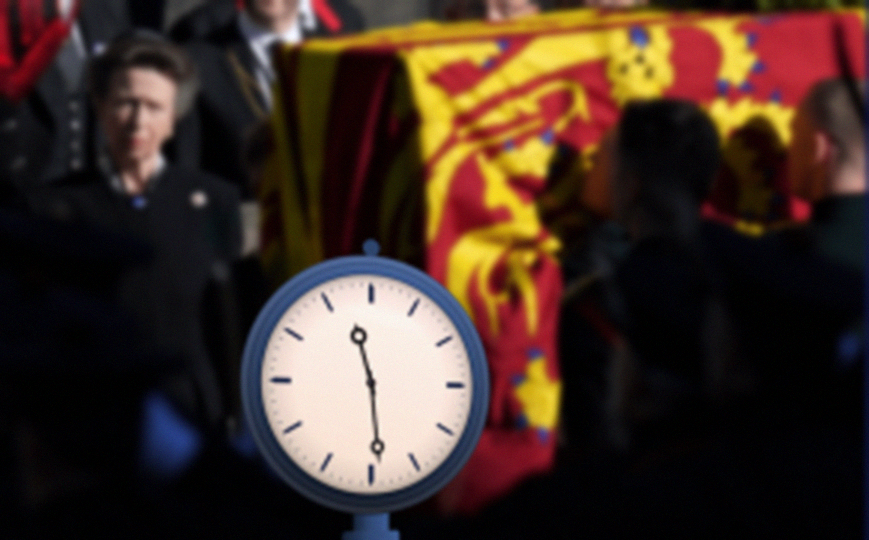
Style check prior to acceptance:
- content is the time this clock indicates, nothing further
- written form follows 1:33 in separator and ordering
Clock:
11:29
